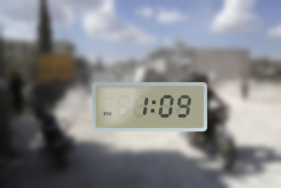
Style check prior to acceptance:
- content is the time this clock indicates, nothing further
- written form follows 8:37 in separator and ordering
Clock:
1:09
